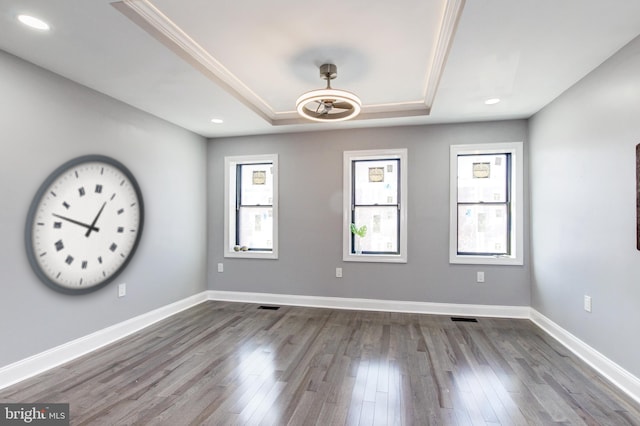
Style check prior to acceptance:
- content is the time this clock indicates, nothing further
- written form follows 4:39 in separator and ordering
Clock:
12:47
